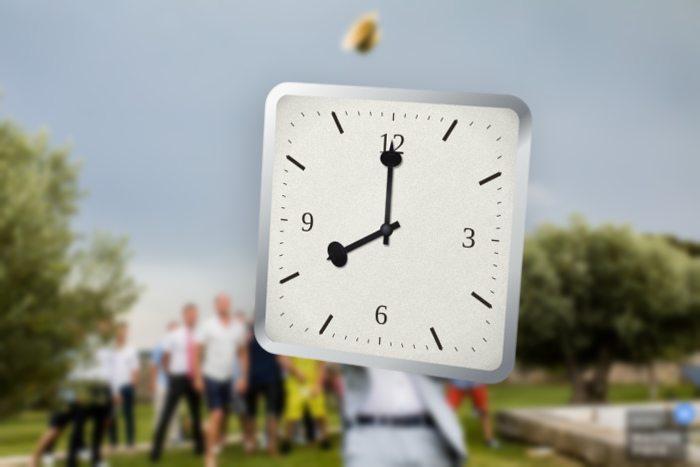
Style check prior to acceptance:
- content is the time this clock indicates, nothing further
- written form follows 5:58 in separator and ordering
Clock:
8:00
